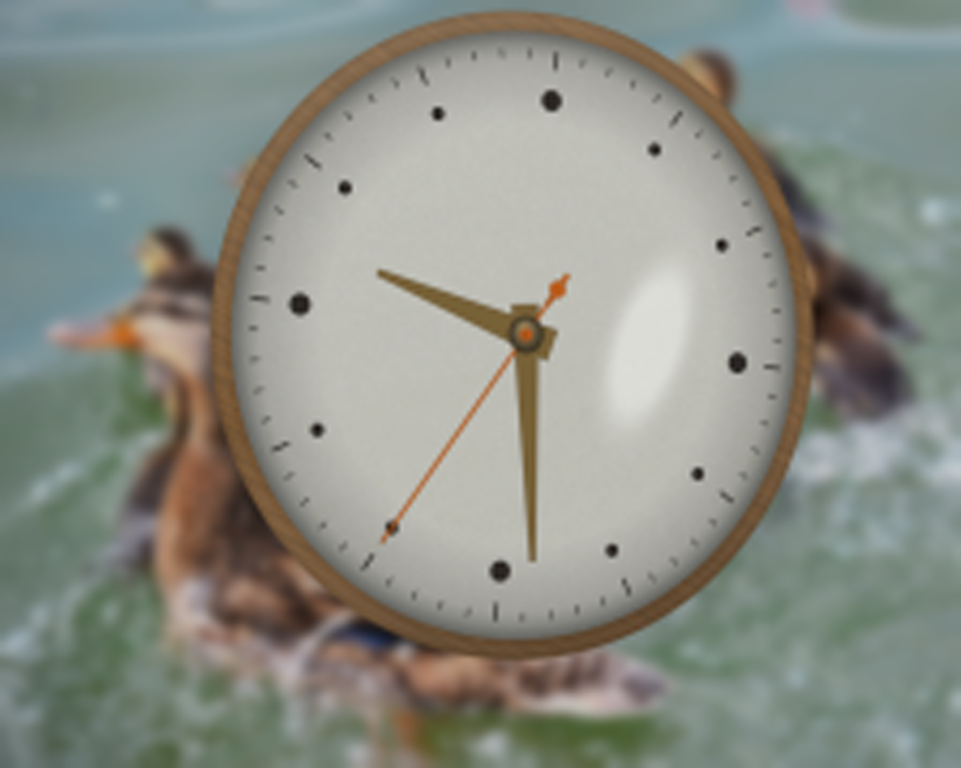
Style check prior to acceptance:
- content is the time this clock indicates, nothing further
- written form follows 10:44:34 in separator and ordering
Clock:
9:28:35
